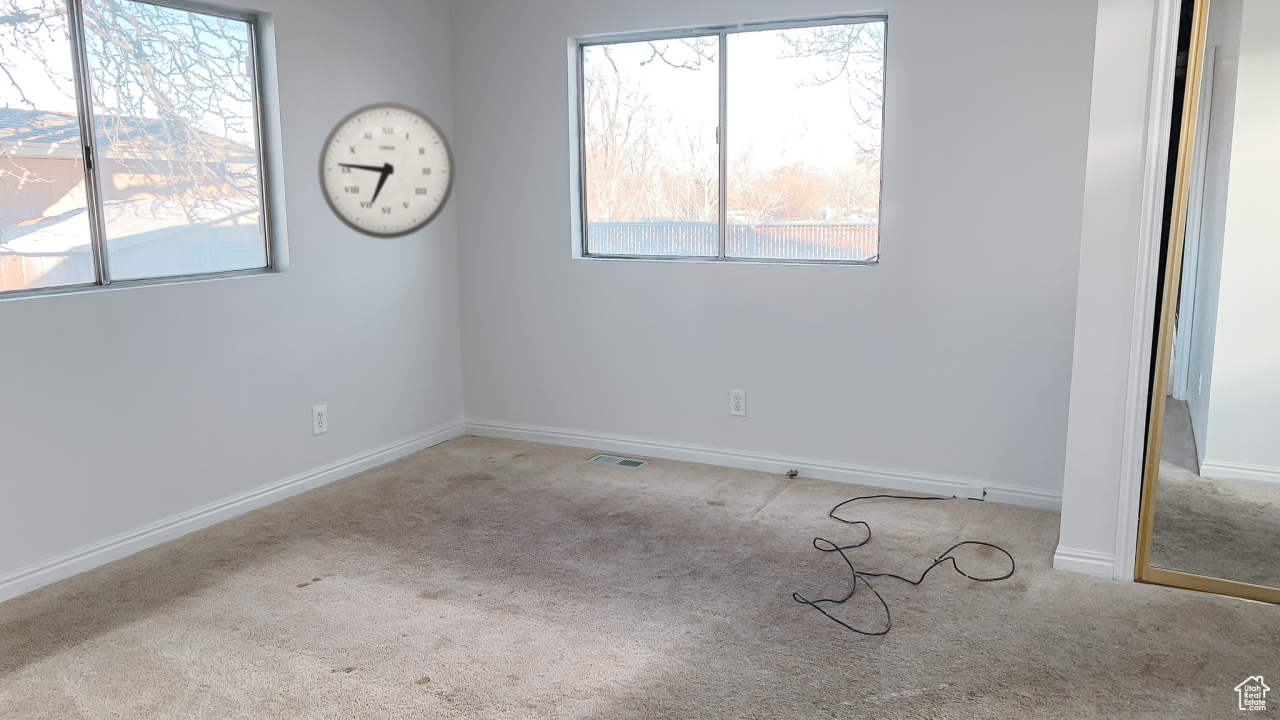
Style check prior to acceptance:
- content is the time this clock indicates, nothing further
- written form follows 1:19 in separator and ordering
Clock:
6:46
